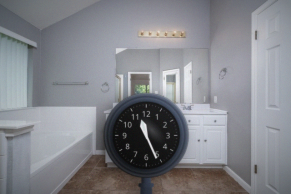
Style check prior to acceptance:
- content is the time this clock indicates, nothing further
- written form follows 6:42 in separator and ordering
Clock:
11:26
